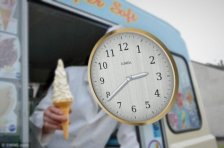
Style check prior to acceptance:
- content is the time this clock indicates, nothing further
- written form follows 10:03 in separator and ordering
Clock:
2:39
